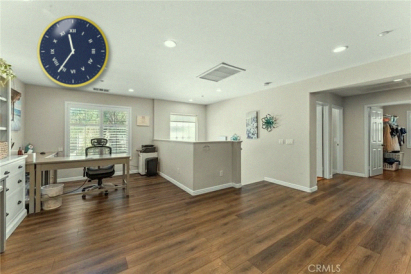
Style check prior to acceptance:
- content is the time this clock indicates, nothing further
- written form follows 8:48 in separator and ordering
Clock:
11:36
